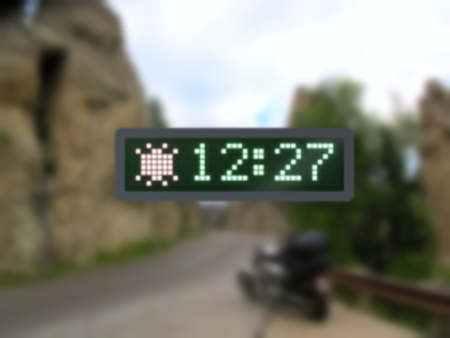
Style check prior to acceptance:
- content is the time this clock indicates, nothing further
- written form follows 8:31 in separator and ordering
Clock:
12:27
